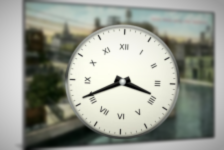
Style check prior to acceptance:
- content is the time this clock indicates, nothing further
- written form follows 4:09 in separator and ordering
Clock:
3:41
